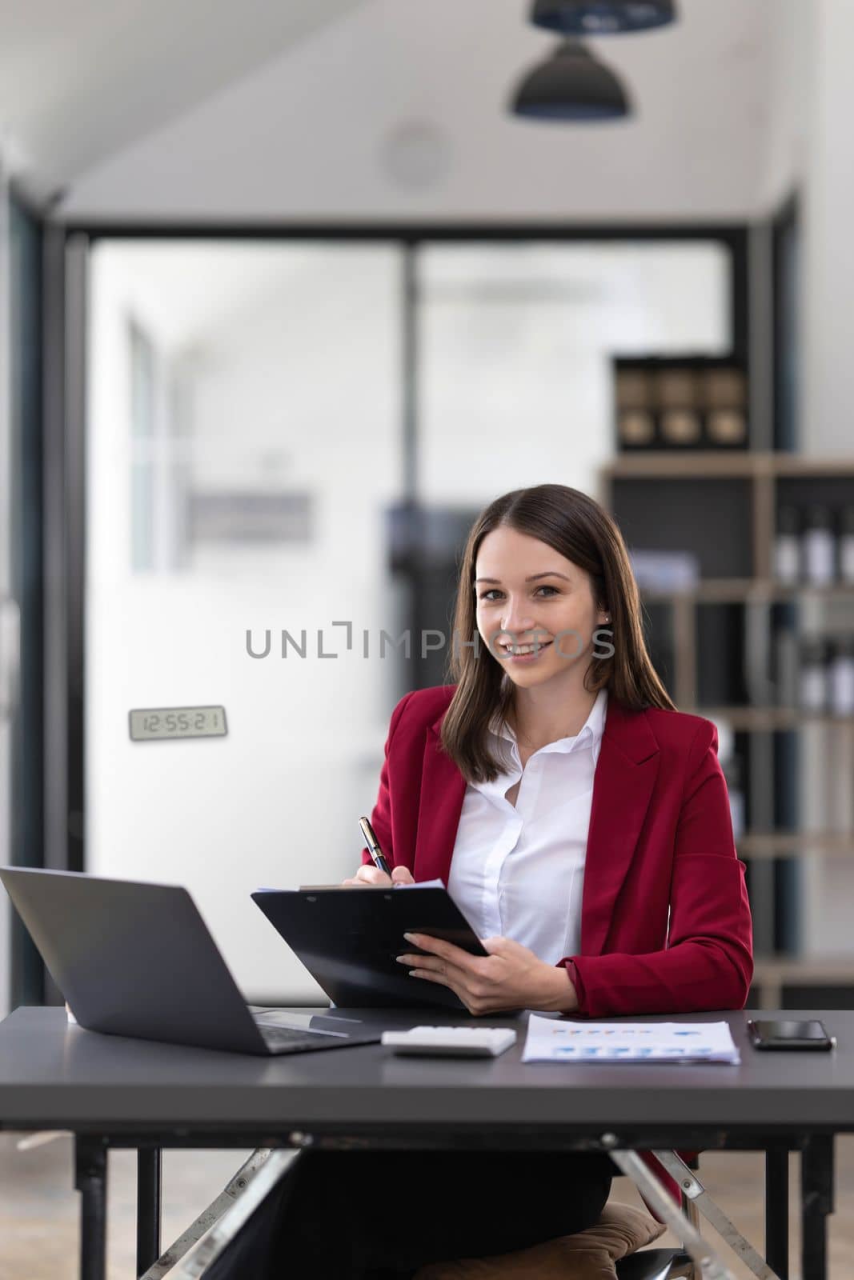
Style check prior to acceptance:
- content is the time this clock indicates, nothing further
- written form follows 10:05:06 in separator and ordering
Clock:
12:55:21
